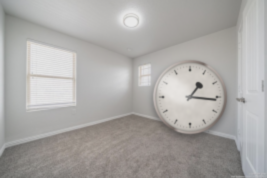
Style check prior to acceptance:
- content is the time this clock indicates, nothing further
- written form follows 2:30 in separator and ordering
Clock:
1:16
